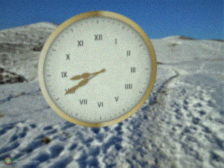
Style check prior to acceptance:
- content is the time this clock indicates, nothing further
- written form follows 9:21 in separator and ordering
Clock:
8:40
